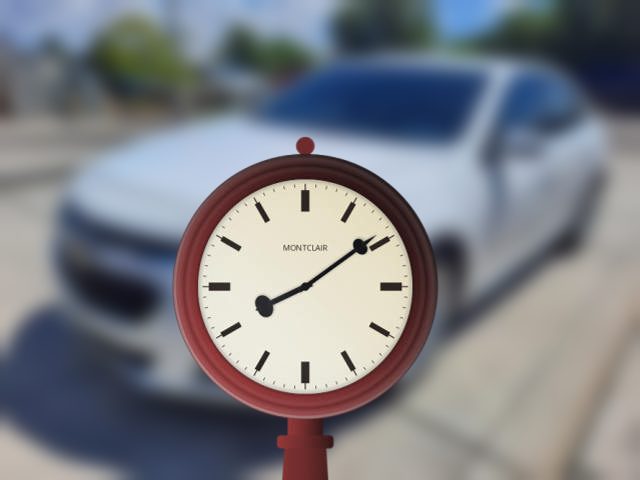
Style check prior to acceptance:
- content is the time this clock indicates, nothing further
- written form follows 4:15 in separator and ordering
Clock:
8:09
